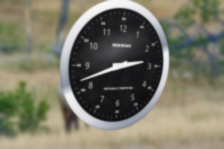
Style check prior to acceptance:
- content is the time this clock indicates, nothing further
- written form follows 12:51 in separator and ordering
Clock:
2:42
